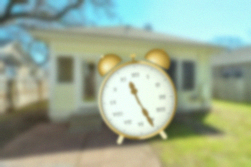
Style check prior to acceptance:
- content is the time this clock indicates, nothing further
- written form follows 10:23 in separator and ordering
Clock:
11:26
